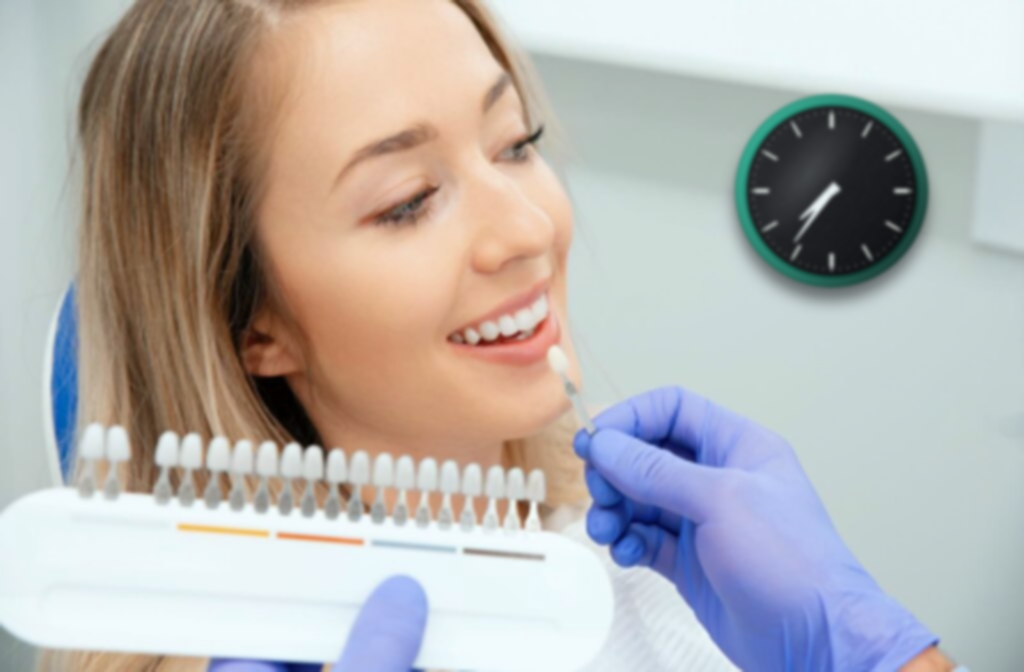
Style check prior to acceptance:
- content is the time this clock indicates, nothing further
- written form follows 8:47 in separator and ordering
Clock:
7:36
